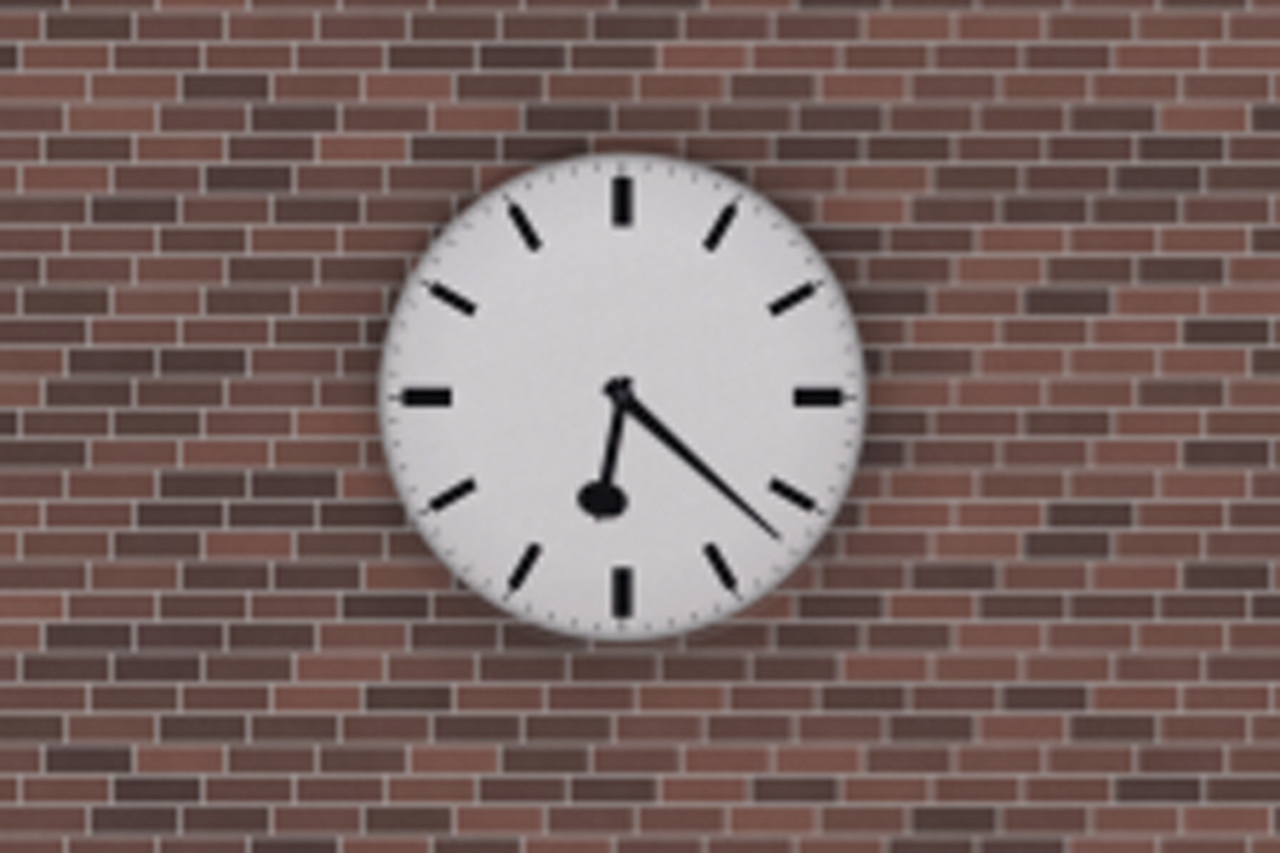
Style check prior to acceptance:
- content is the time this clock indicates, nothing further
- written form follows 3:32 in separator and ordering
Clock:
6:22
